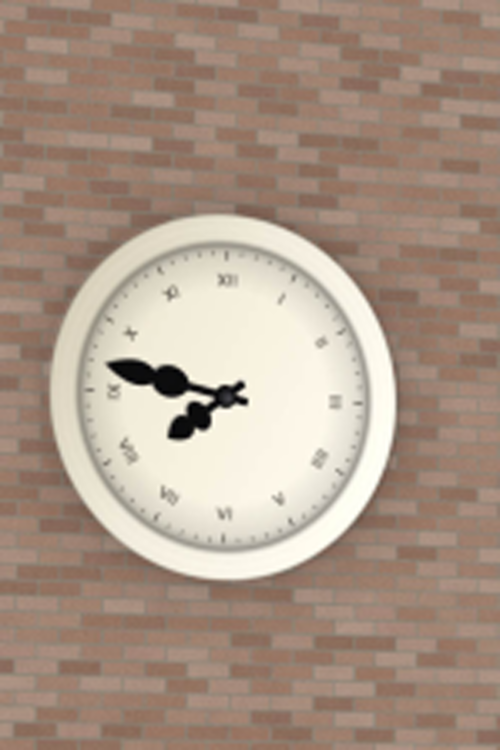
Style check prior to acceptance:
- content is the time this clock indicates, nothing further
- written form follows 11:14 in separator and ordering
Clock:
7:47
